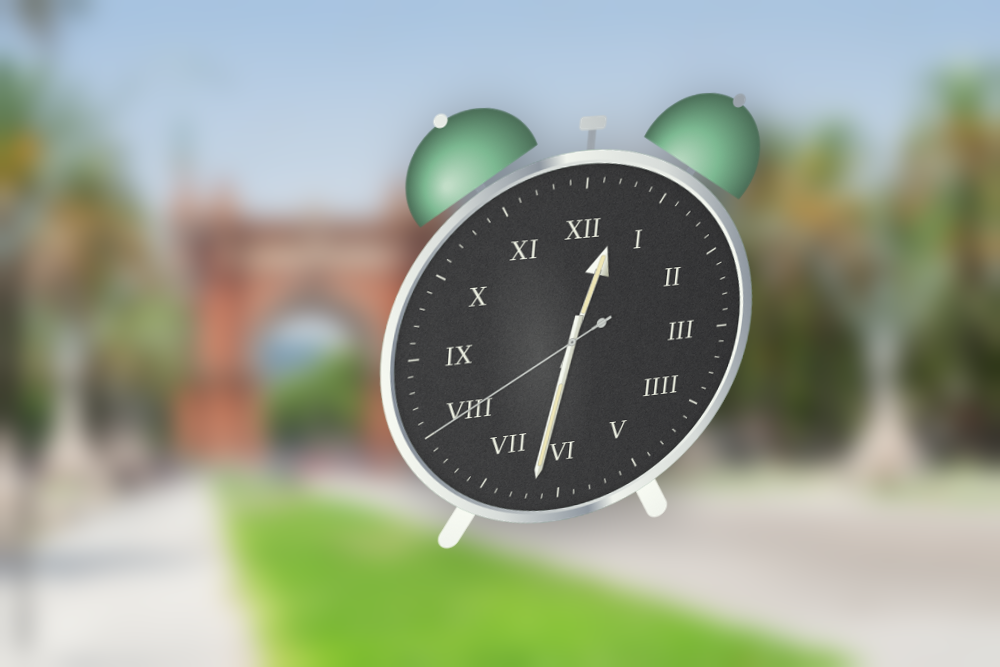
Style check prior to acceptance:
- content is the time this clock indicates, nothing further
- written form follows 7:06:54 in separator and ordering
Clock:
12:31:40
